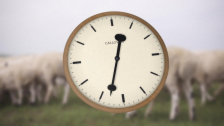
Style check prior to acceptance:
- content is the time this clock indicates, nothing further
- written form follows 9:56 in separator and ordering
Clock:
12:33
